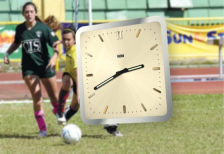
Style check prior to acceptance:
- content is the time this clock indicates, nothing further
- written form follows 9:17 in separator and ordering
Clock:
2:41
